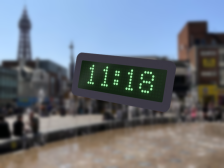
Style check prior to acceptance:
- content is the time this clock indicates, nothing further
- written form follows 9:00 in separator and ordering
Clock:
11:18
